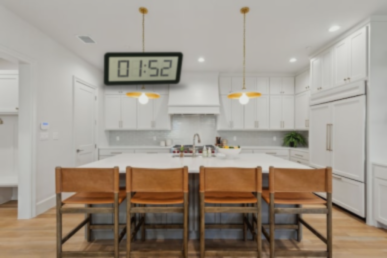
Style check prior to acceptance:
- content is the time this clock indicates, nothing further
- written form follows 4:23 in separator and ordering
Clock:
1:52
